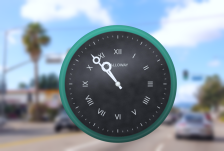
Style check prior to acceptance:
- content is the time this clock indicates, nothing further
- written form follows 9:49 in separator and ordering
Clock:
10:53
